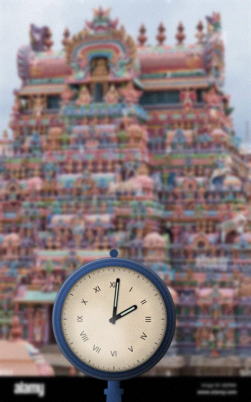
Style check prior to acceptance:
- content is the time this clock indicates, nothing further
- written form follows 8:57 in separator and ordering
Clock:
2:01
